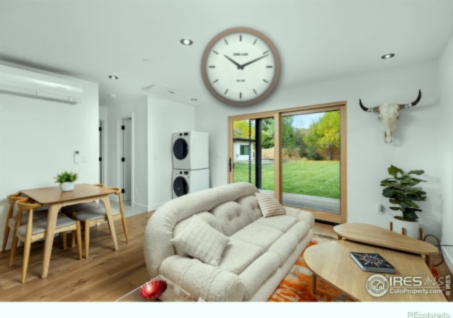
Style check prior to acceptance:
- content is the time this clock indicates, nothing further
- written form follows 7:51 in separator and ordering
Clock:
10:11
